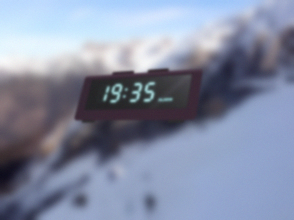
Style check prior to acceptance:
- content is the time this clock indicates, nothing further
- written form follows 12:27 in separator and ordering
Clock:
19:35
